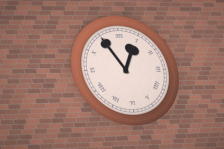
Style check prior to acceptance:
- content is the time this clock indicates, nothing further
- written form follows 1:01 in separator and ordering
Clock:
12:55
